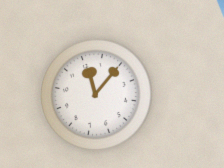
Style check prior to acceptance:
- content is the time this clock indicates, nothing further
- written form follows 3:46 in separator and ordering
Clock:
12:10
